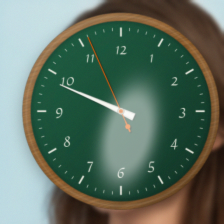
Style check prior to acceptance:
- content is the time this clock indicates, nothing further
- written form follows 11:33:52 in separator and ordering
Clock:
9:48:56
